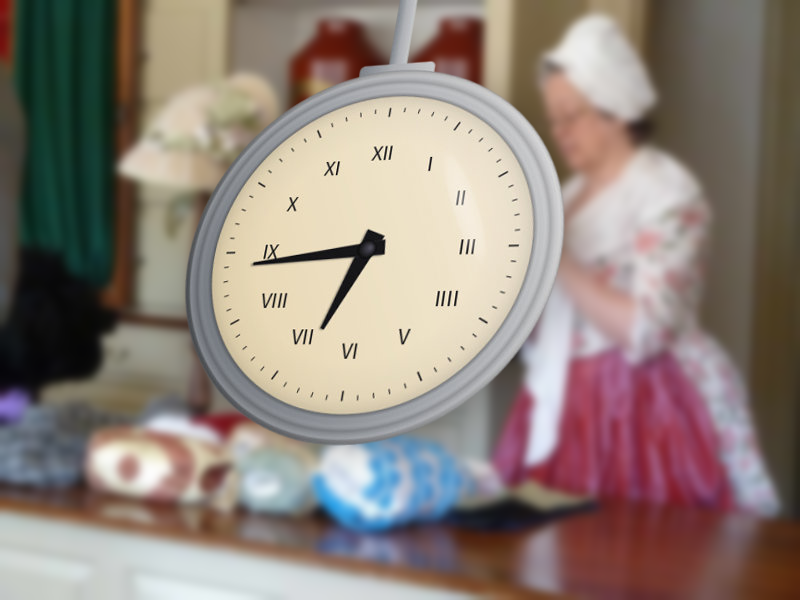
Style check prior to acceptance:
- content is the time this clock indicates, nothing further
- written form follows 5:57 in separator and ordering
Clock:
6:44
